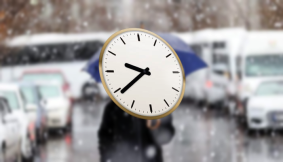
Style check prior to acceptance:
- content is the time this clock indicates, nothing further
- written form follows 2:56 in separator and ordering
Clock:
9:39
